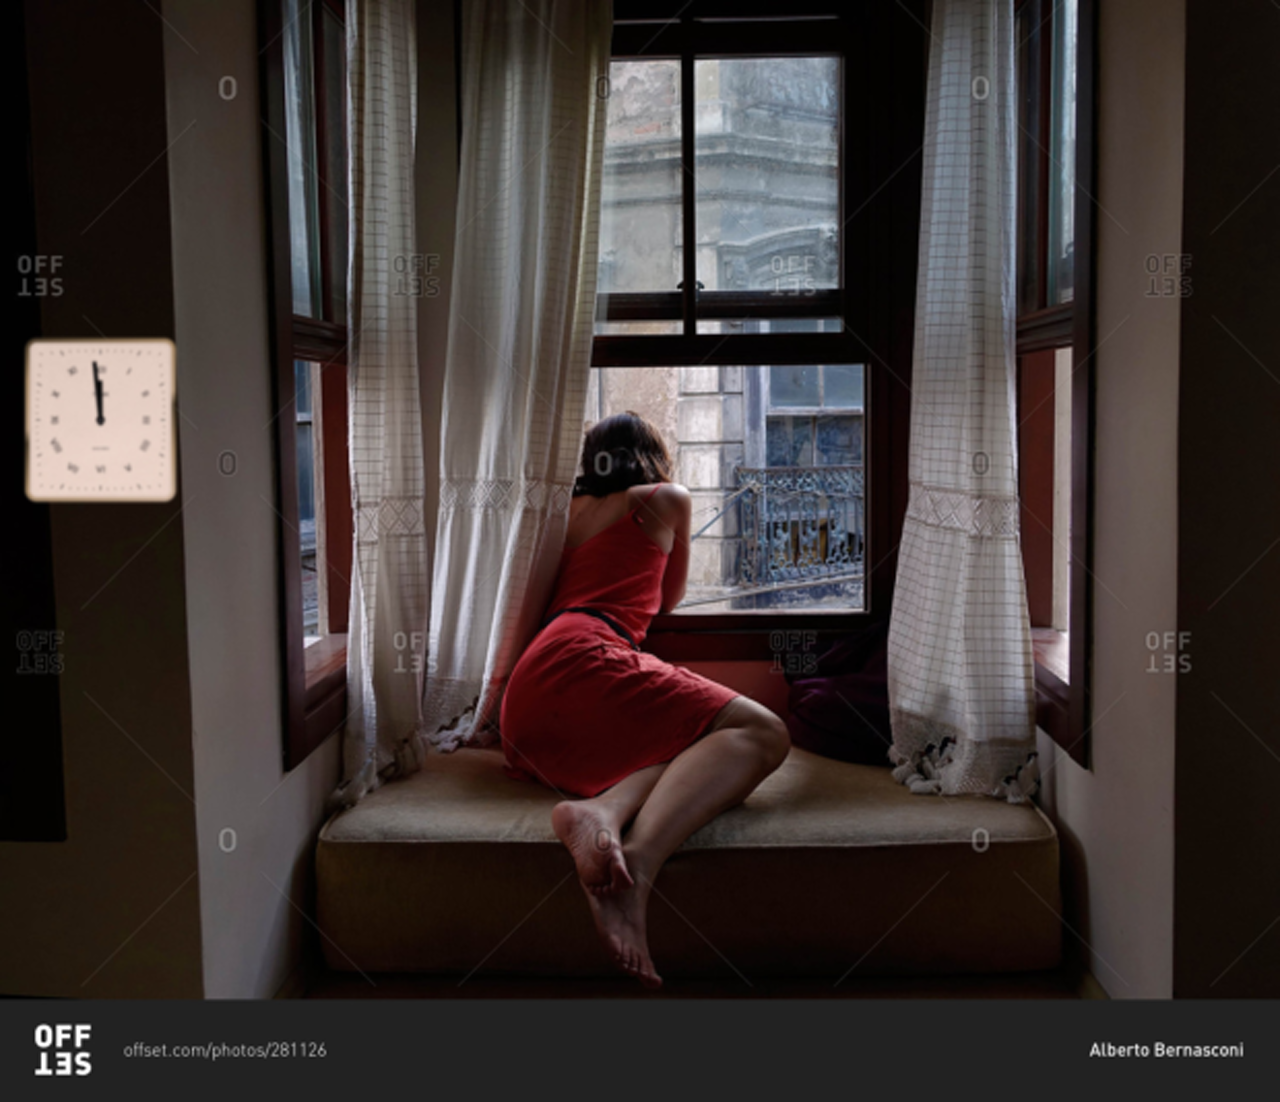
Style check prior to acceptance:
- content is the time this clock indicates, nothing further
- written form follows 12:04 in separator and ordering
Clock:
11:59
